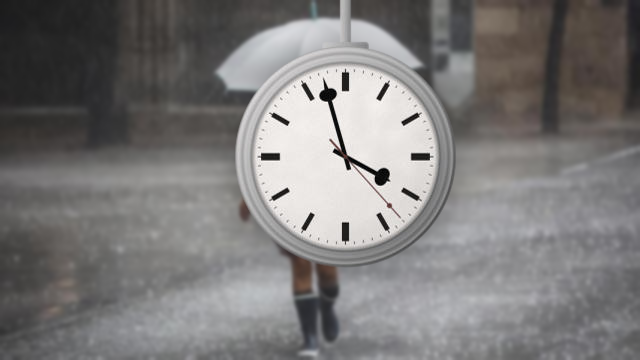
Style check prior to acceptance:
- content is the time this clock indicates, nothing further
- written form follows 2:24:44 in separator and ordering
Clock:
3:57:23
